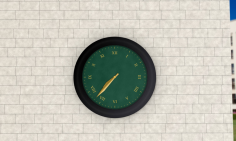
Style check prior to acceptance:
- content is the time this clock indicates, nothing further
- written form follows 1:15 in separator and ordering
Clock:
7:37
